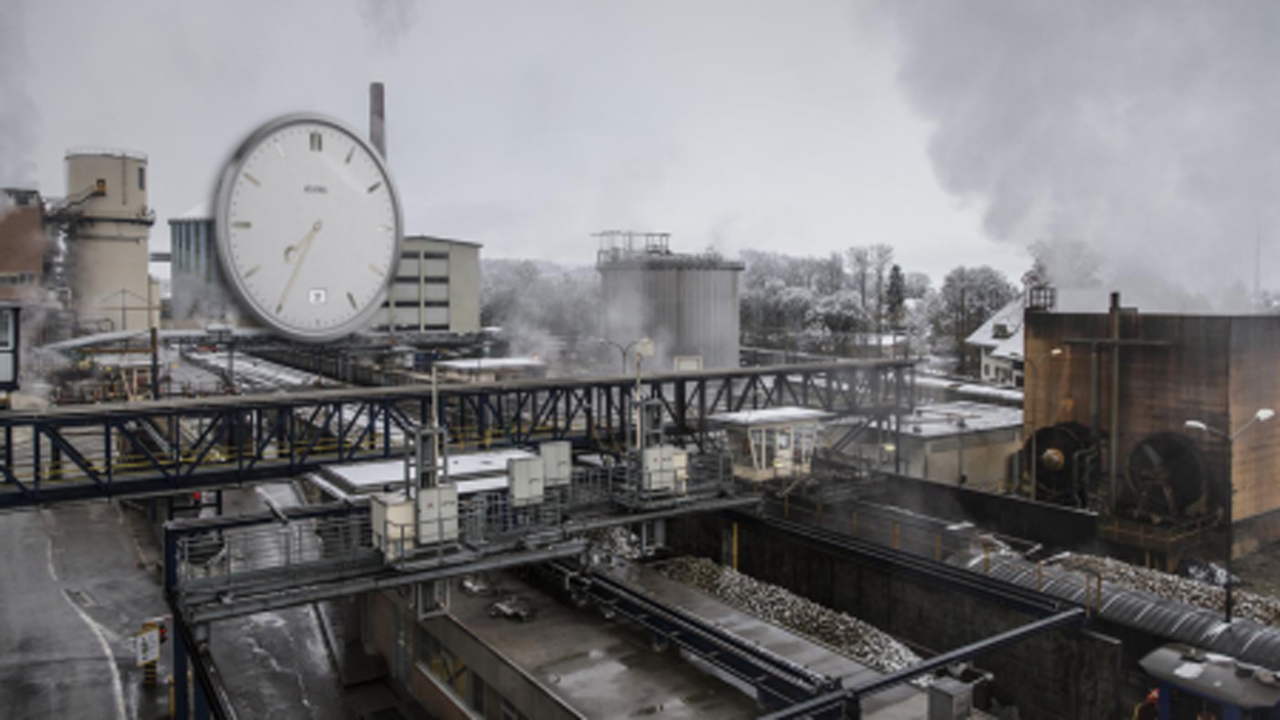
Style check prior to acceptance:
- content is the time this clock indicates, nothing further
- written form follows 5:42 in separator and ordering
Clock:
7:35
